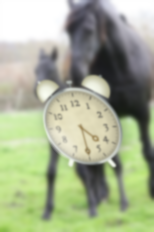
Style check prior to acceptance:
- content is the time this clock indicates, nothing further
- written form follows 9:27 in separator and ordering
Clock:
4:30
